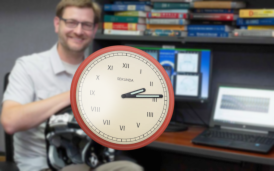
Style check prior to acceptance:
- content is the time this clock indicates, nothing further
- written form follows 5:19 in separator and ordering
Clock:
2:14
